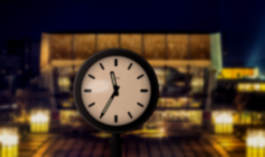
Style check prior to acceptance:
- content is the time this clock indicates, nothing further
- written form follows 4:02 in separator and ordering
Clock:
11:35
